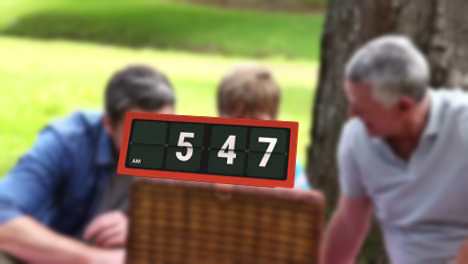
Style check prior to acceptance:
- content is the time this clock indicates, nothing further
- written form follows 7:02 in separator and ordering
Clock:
5:47
